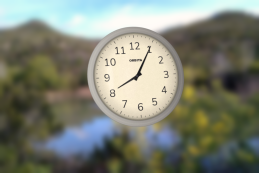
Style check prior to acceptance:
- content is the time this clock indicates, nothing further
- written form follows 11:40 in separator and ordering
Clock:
8:05
